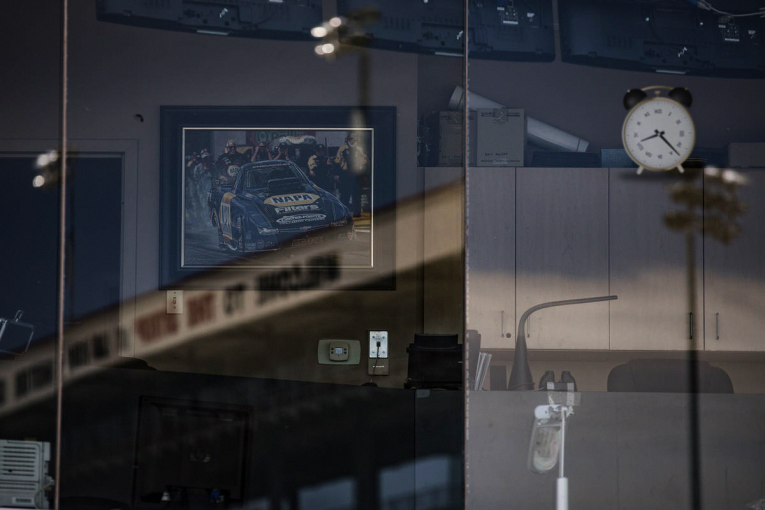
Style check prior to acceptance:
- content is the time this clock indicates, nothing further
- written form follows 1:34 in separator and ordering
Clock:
8:23
